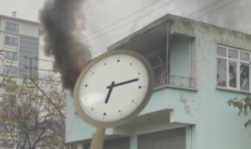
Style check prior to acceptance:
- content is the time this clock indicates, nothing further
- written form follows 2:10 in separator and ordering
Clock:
6:12
